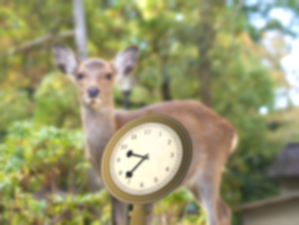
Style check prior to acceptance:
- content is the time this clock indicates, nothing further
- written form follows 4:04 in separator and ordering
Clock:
9:37
